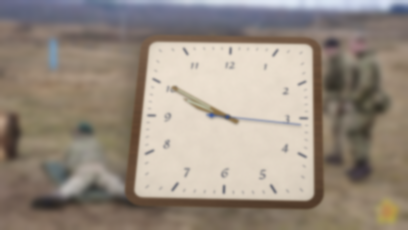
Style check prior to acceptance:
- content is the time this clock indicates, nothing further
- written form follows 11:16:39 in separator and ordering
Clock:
9:50:16
